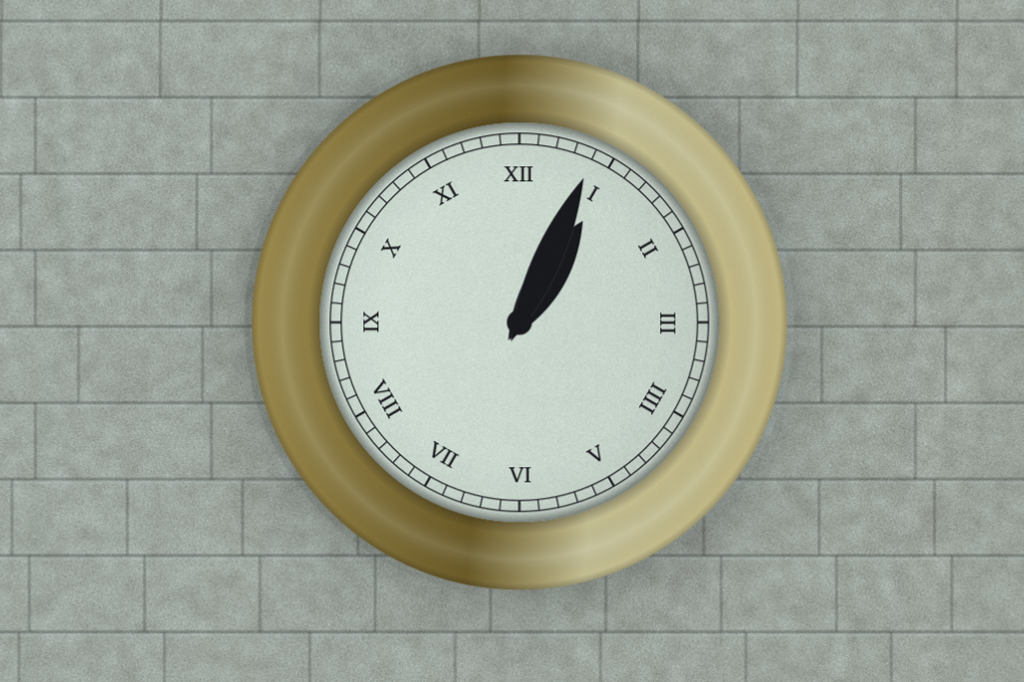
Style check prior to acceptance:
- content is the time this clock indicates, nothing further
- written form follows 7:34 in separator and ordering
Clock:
1:04
